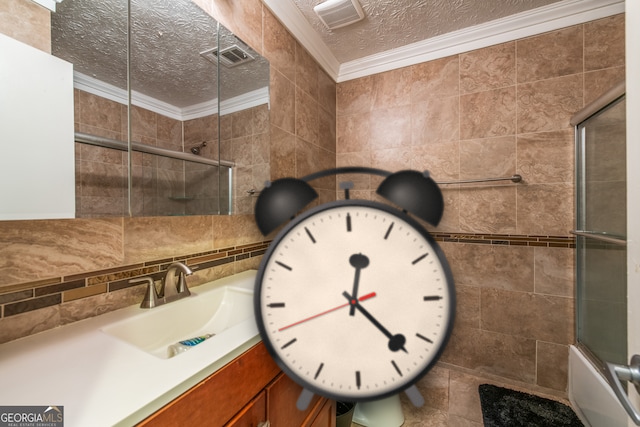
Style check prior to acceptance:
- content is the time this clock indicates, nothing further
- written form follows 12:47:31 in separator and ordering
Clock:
12:22:42
